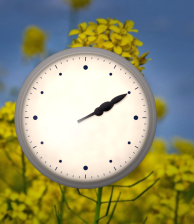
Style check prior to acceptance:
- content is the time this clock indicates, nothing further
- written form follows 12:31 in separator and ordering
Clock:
2:10
